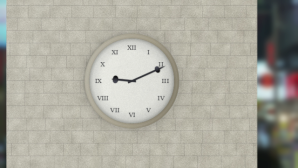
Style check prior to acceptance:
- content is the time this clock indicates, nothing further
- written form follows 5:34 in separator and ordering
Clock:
9:11
